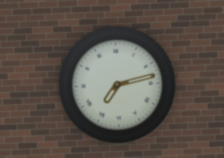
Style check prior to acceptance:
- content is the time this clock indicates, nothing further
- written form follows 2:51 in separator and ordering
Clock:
7:13
